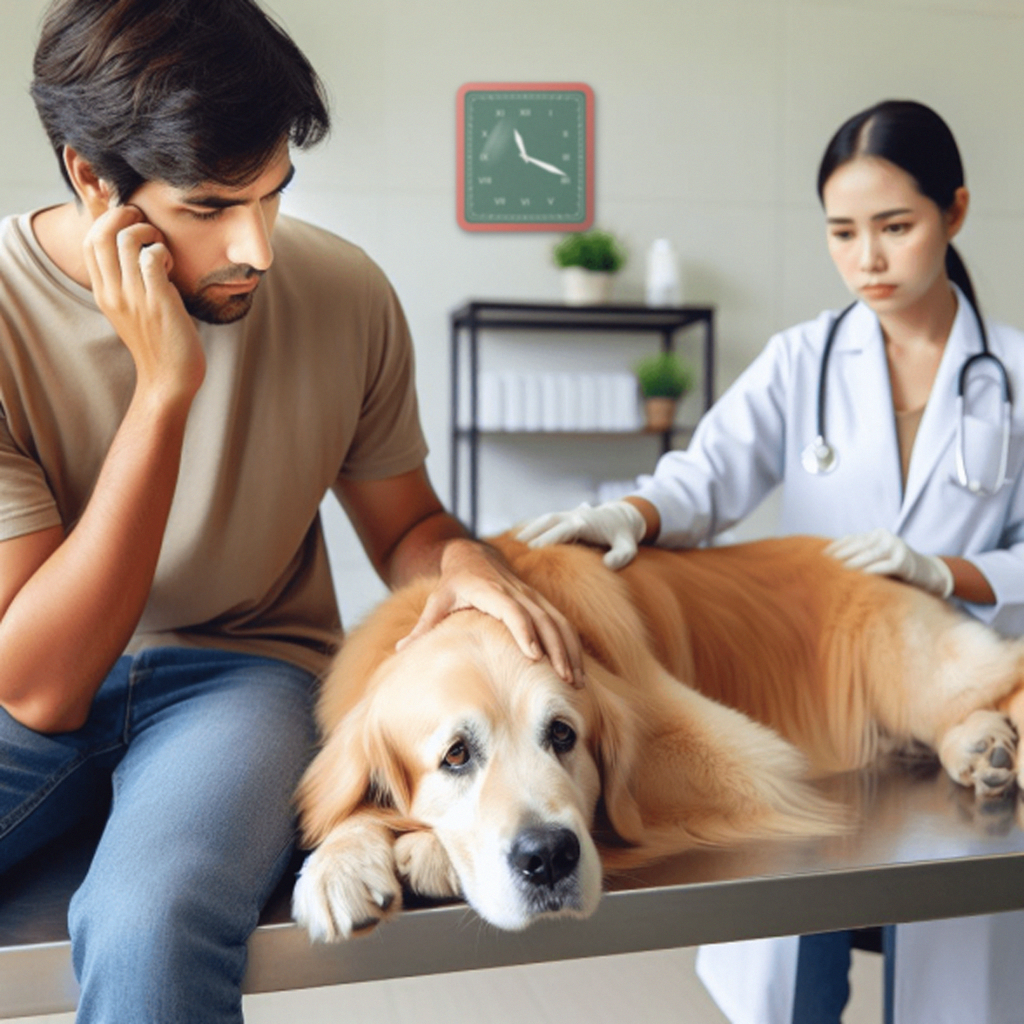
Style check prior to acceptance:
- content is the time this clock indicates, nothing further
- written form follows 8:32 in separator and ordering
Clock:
11:19
